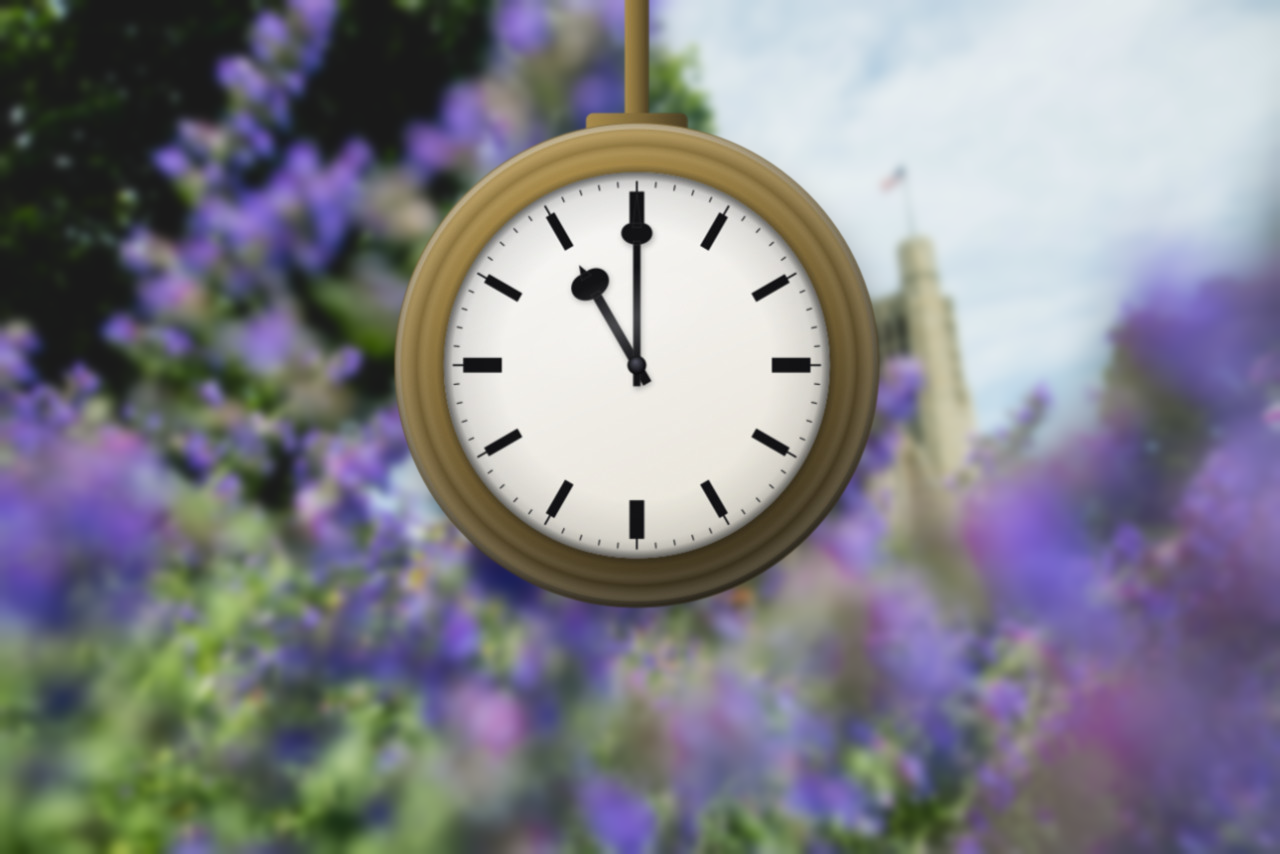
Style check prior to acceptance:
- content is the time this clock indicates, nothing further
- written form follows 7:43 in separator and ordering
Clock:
11:00
